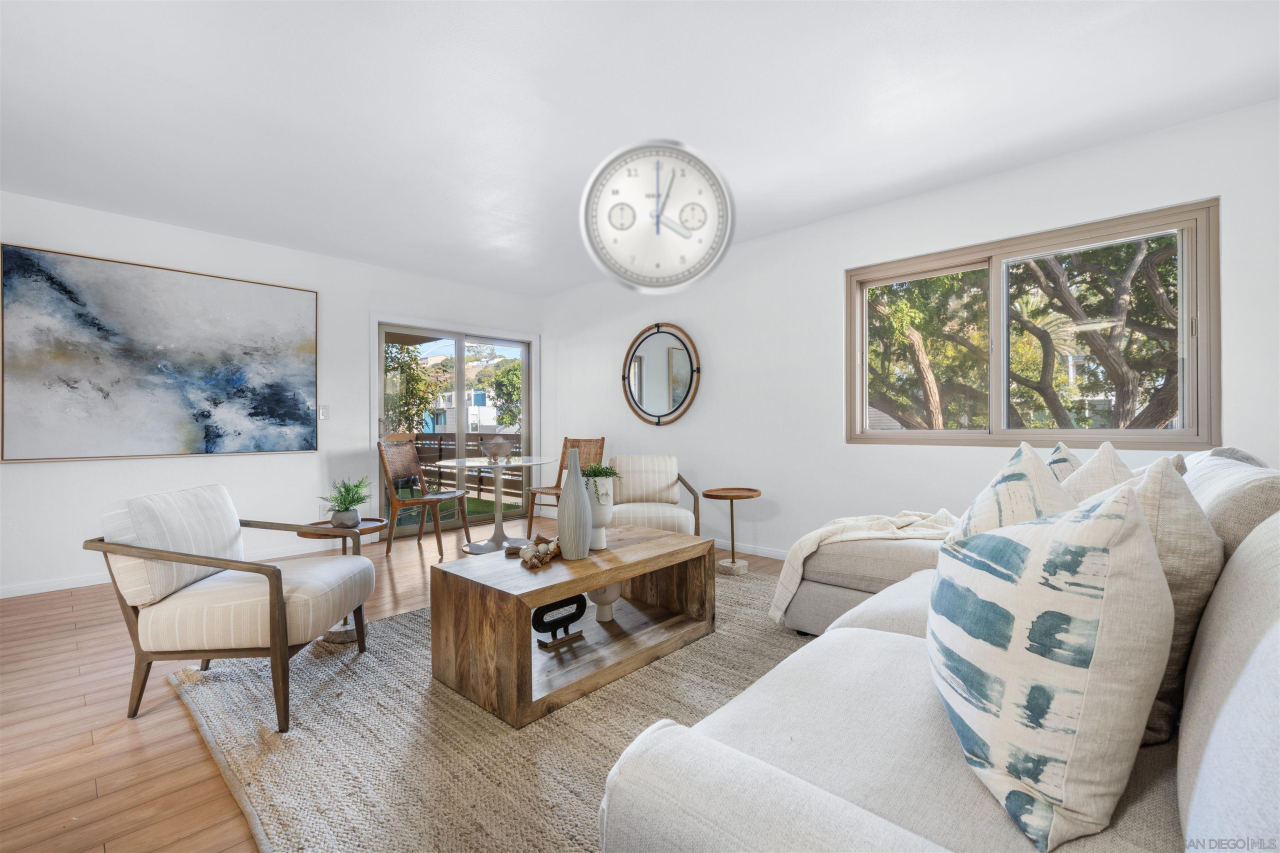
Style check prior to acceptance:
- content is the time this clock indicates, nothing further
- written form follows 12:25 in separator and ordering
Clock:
4:03
